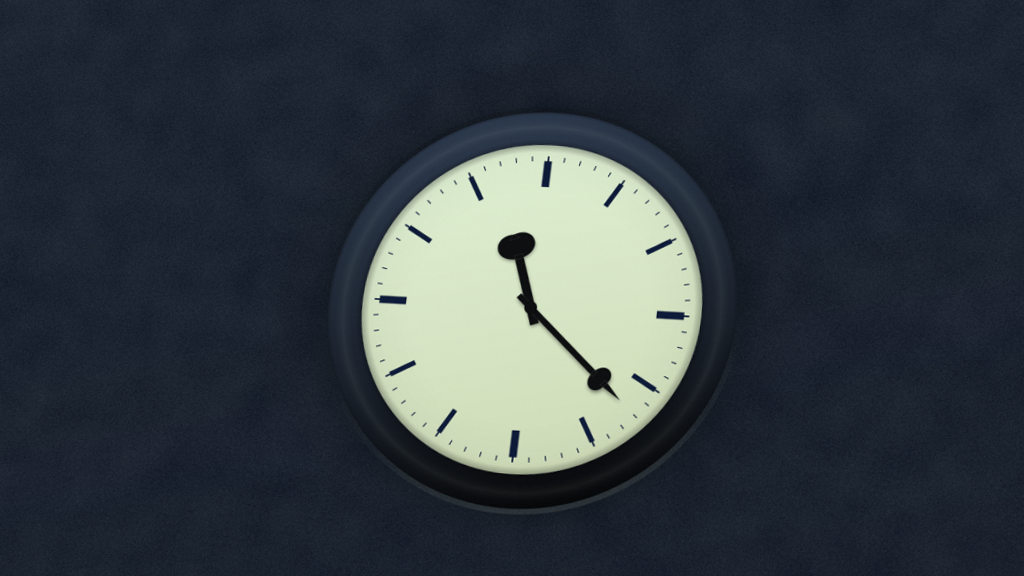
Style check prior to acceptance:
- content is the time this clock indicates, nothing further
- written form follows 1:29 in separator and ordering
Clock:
11:22
